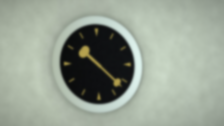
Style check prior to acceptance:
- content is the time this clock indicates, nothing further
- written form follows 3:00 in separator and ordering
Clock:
10:22
